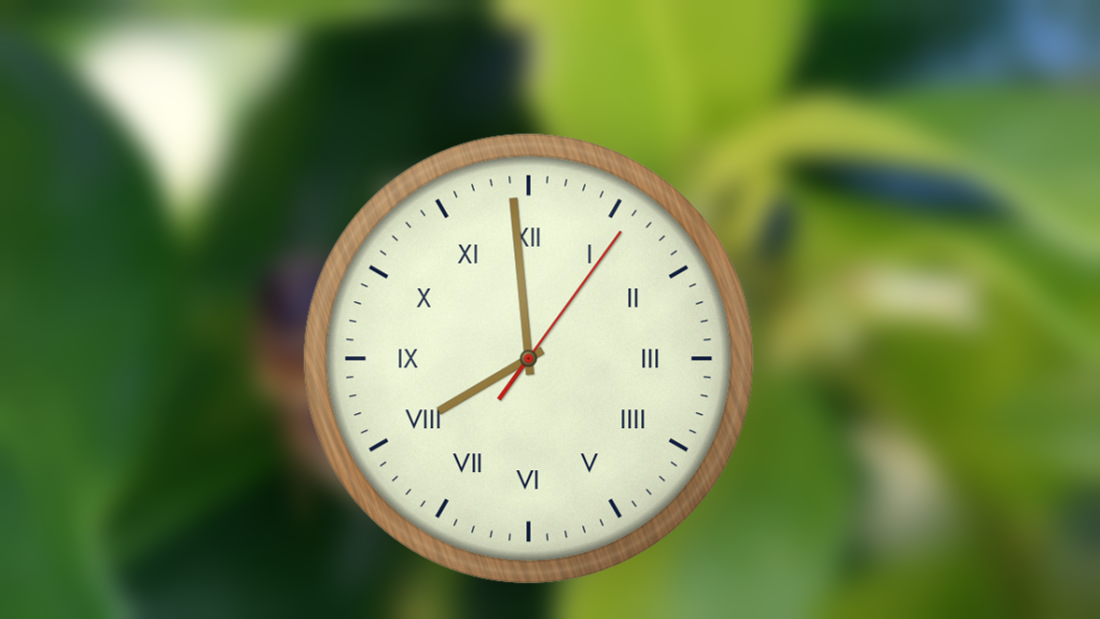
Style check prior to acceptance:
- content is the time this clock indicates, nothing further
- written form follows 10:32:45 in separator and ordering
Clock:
7:59:06
